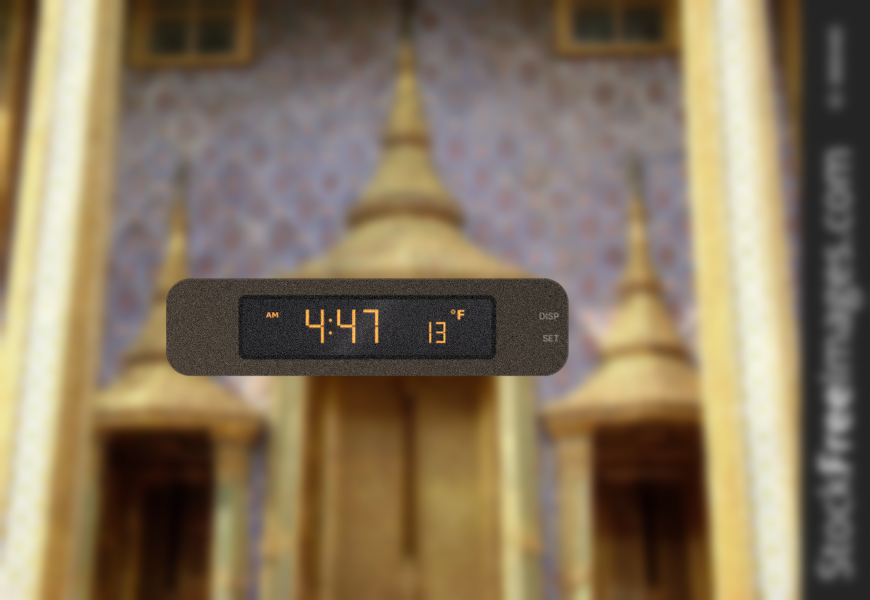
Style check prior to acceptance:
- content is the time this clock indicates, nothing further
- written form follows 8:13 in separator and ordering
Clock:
4:47
